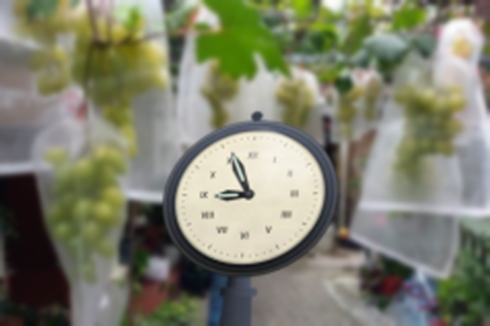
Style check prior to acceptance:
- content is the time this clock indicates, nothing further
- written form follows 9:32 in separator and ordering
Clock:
8:56
